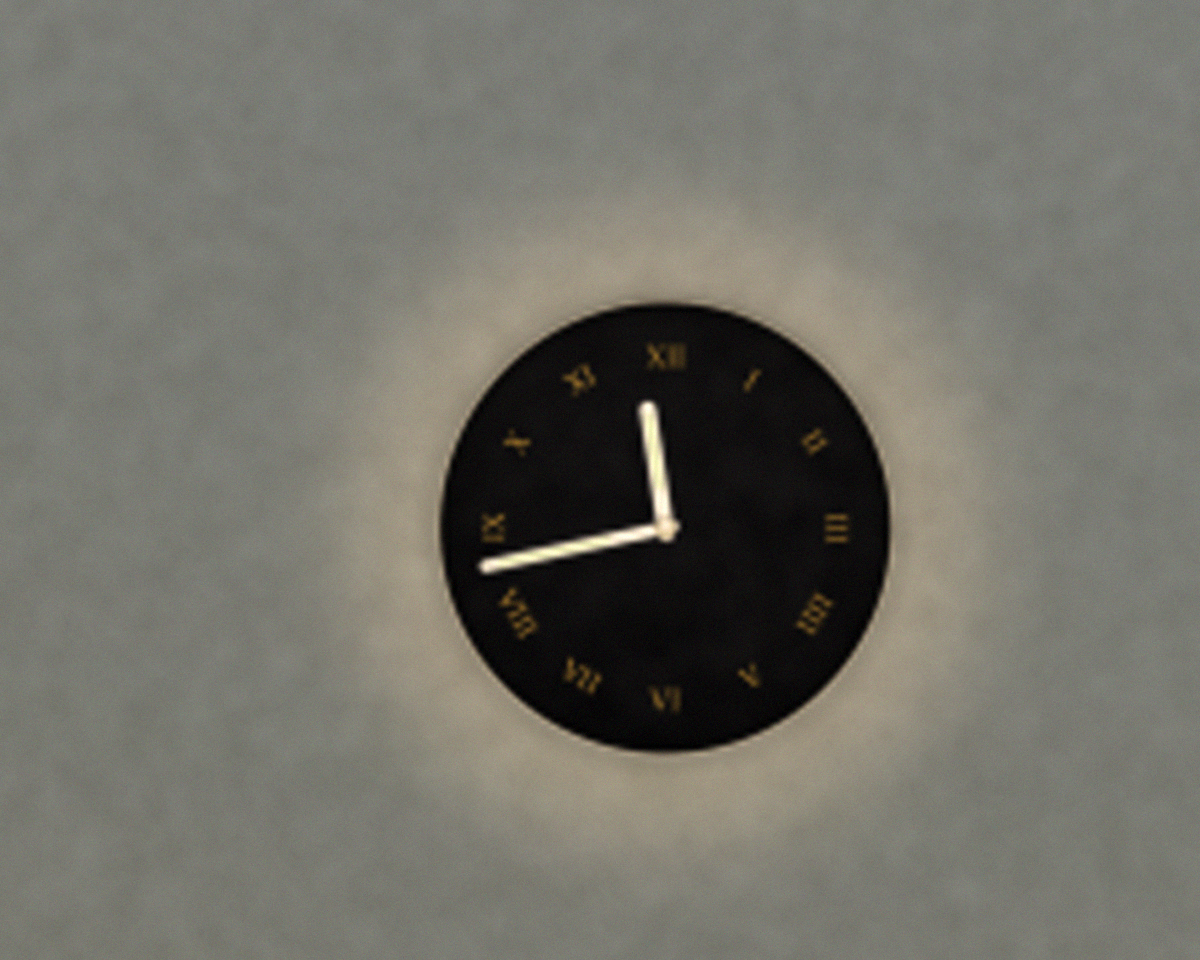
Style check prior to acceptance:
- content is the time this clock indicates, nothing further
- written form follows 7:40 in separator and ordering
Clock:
11:43
